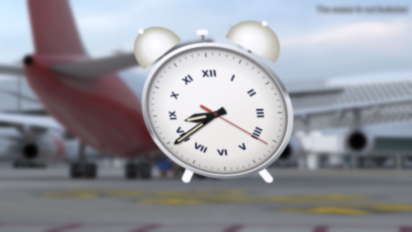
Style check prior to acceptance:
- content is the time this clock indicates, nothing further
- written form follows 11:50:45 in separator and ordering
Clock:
8:39:21
